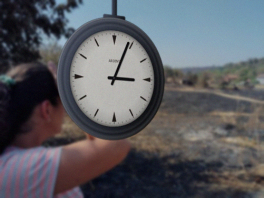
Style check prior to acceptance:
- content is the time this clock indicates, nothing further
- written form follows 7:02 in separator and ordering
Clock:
3:04
